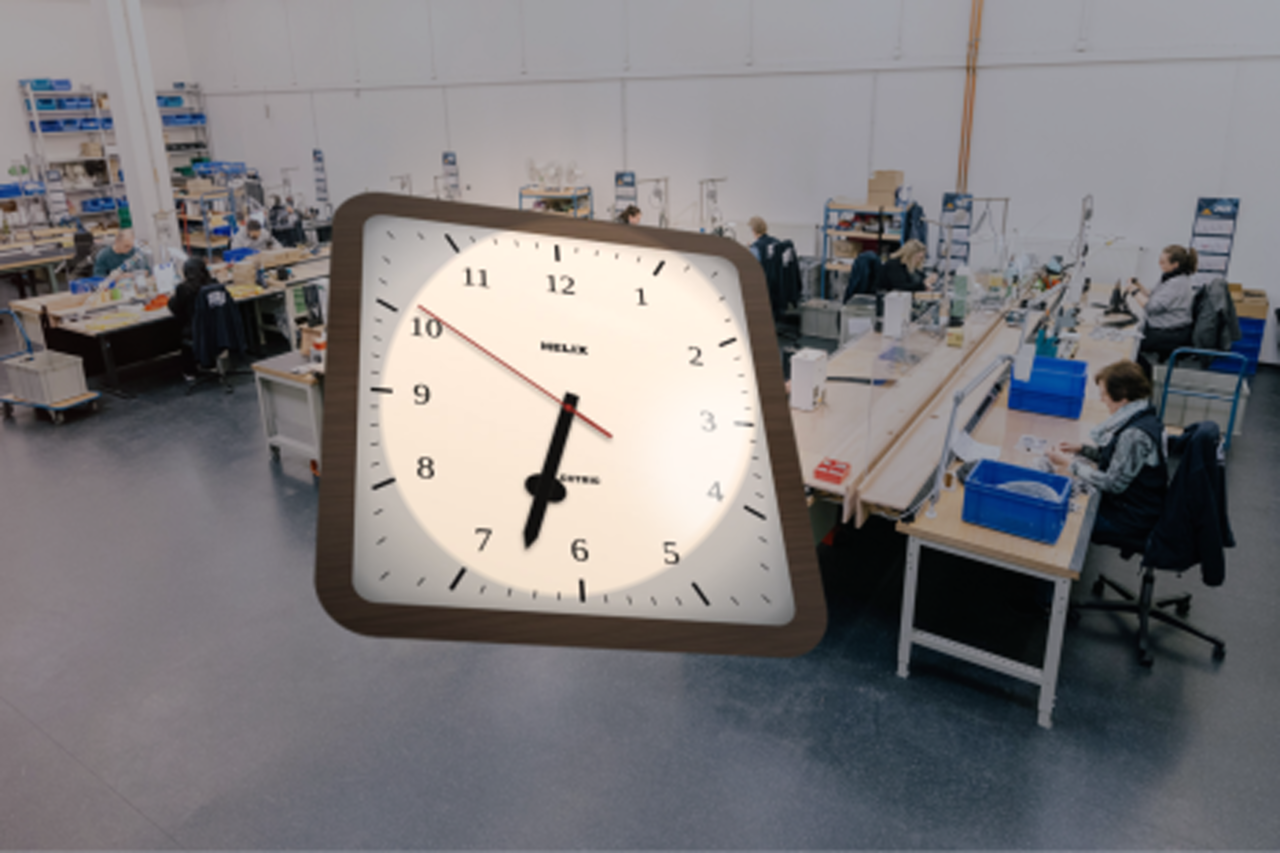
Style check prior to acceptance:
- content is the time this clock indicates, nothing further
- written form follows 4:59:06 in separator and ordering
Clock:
6:32:51
